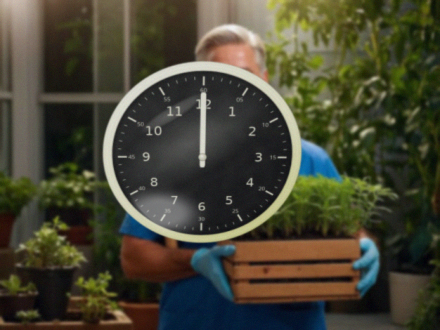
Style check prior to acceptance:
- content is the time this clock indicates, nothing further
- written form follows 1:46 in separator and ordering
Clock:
12:00
